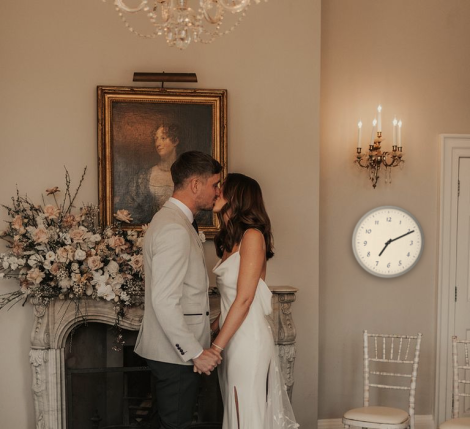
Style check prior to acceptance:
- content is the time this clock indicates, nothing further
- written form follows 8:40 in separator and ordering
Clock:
7:11
